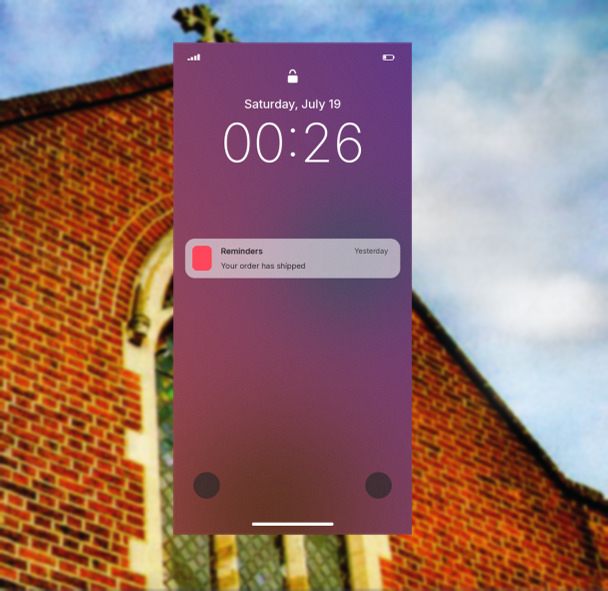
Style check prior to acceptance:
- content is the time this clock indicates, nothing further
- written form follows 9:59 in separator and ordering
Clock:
0:26
